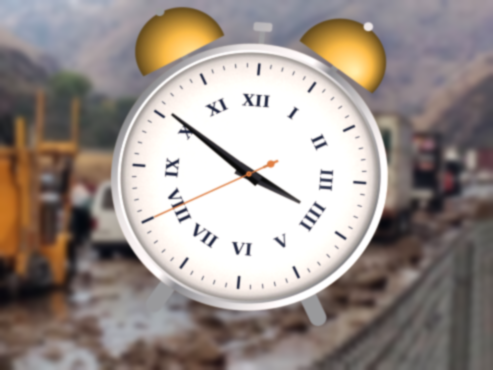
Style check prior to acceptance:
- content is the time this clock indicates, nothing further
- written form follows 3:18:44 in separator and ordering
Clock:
3:50:40
